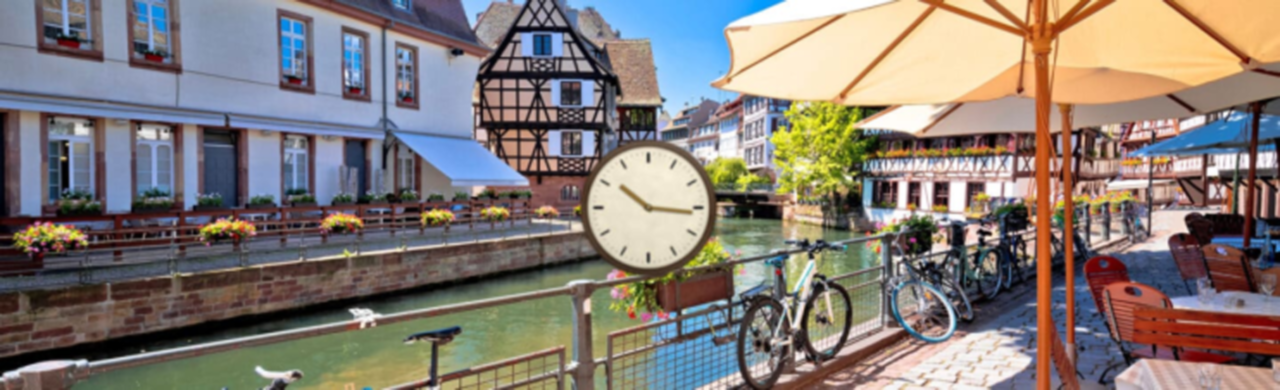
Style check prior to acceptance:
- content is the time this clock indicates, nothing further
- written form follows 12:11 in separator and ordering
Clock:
10:16
